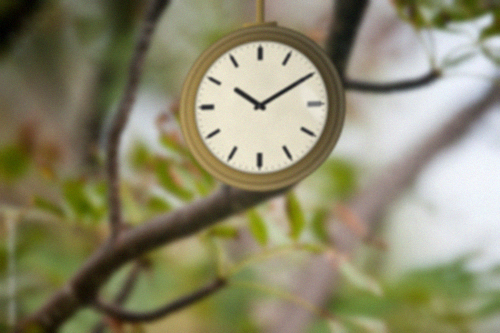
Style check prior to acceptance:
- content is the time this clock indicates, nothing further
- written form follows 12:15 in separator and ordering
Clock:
10:10
